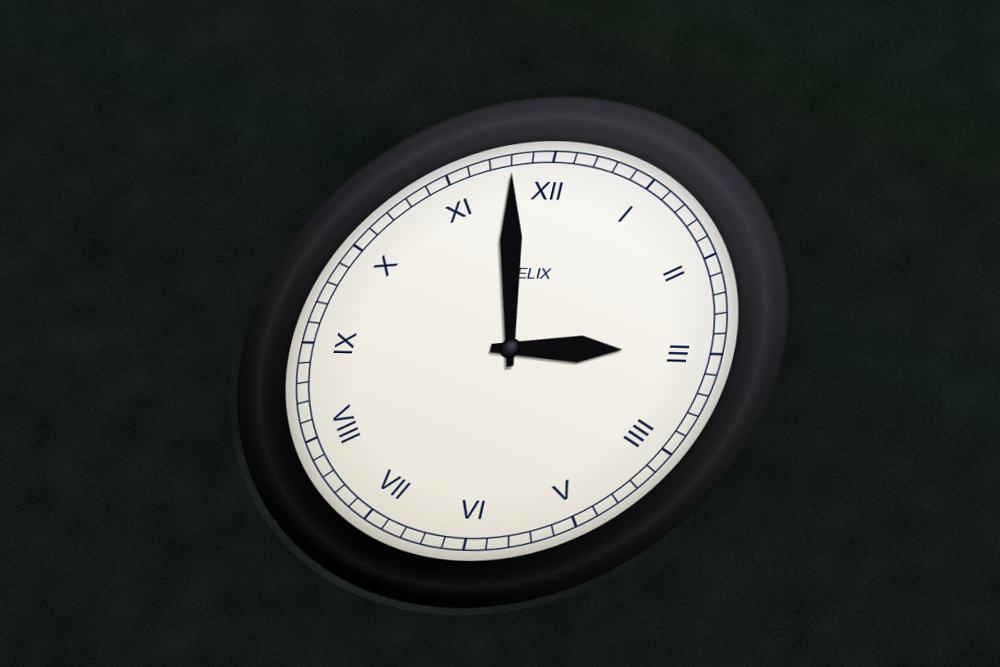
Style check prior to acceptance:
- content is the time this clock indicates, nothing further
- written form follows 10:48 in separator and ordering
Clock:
2:58
